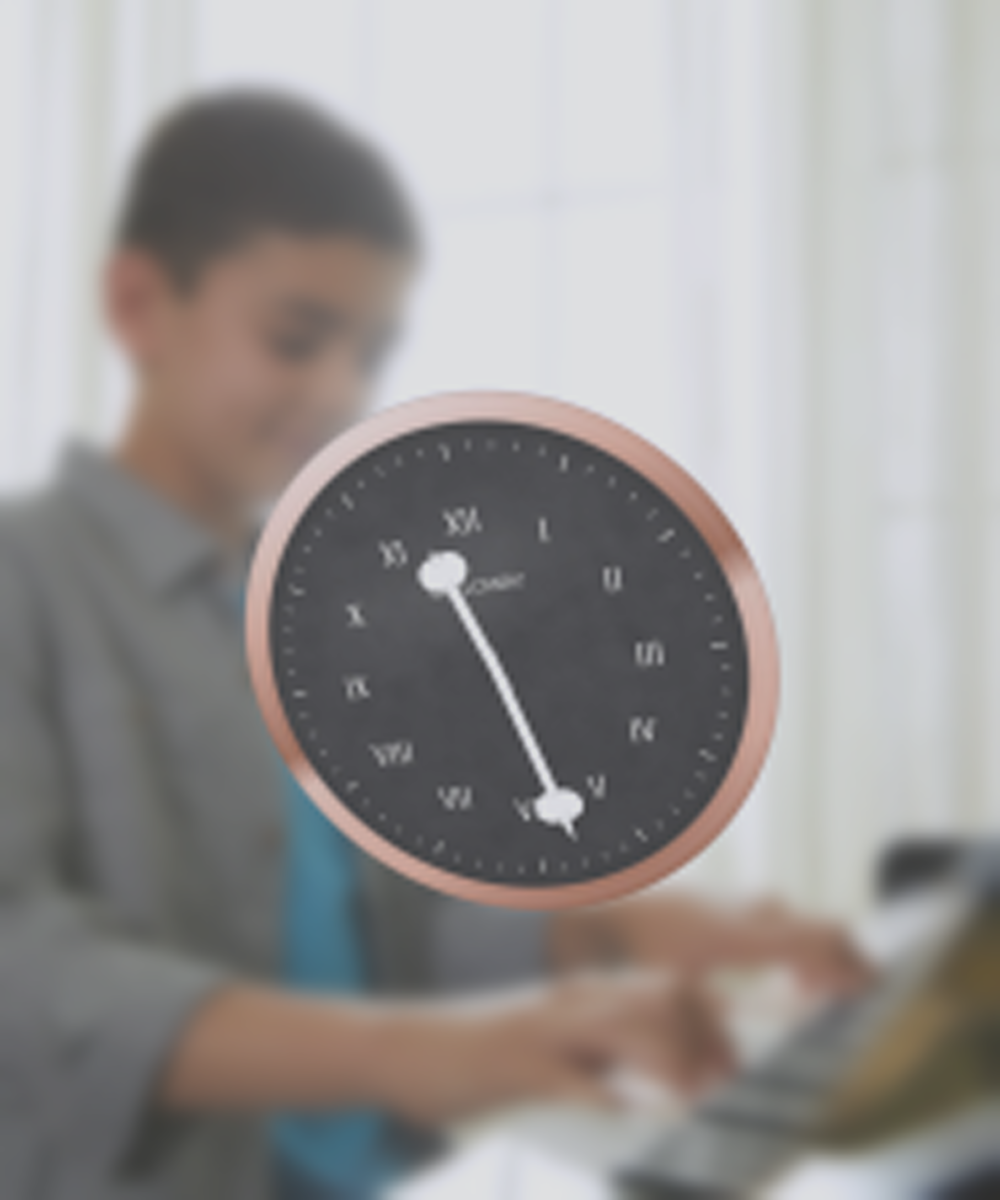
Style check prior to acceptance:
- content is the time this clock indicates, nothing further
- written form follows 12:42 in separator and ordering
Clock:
11:28
